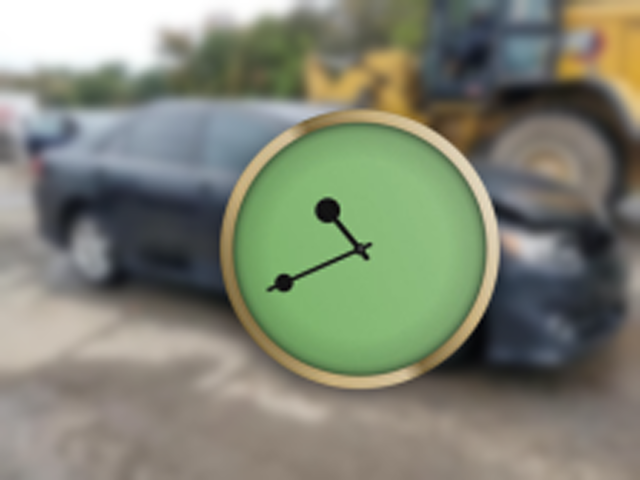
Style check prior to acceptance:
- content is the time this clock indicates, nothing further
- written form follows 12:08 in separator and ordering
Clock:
10:41
